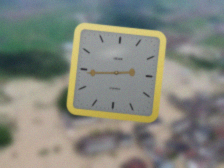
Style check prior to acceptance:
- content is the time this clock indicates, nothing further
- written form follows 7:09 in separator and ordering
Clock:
2:44
